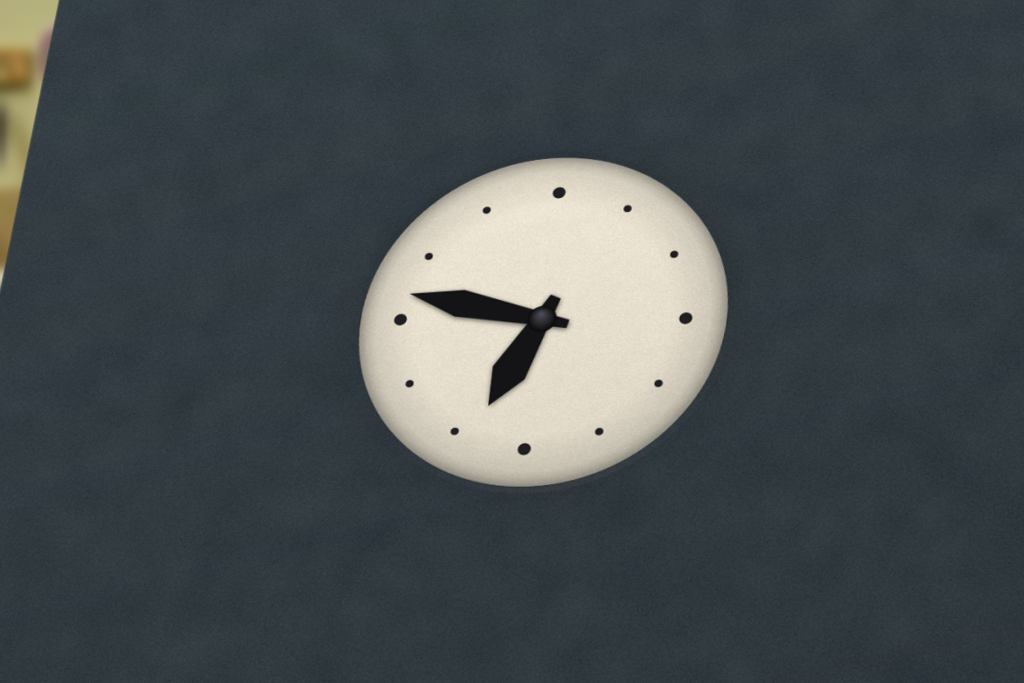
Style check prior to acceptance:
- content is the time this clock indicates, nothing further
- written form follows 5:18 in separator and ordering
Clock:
6:47
